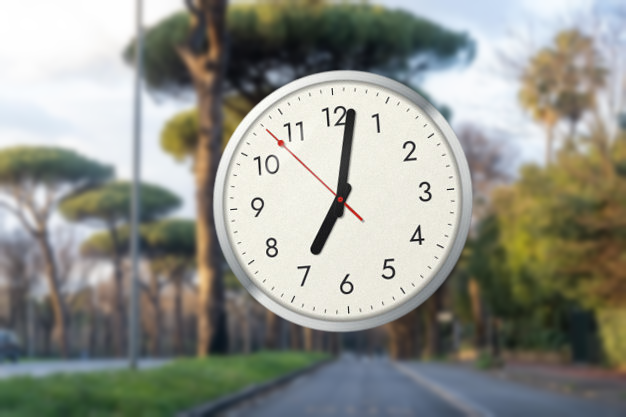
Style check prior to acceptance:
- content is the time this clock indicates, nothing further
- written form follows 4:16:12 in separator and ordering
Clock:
7:01:53
